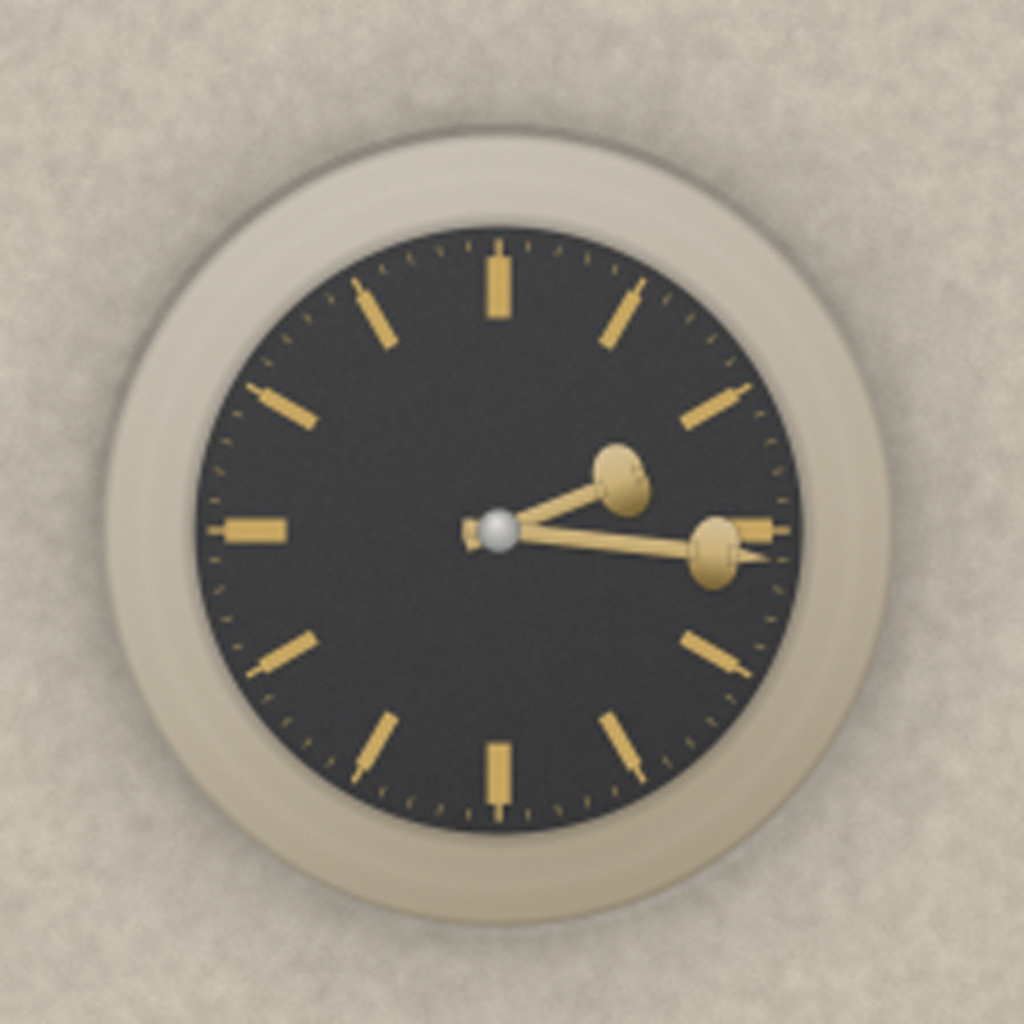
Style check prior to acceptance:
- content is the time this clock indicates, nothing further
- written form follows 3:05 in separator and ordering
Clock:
2:16
